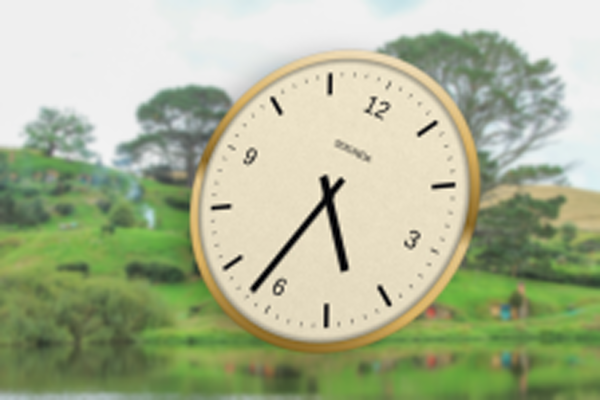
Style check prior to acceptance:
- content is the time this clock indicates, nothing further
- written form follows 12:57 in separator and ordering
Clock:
4:32
